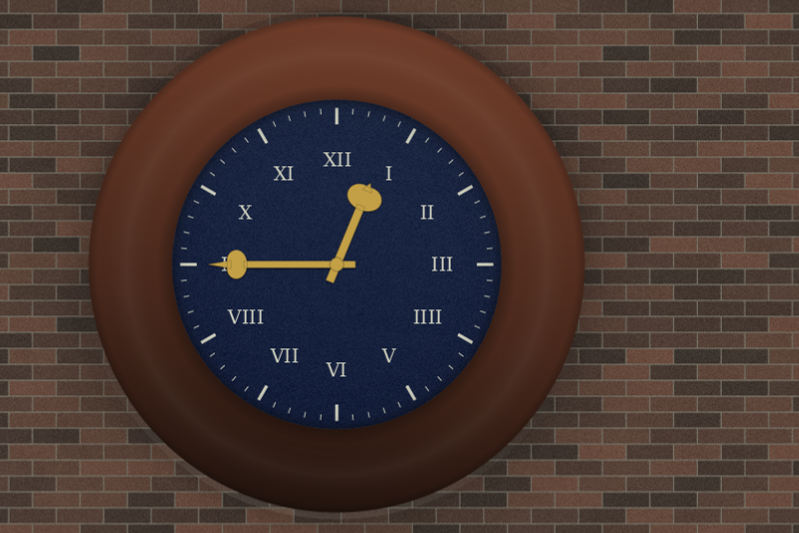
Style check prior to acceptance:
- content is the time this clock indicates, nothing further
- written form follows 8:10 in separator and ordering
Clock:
12:45
